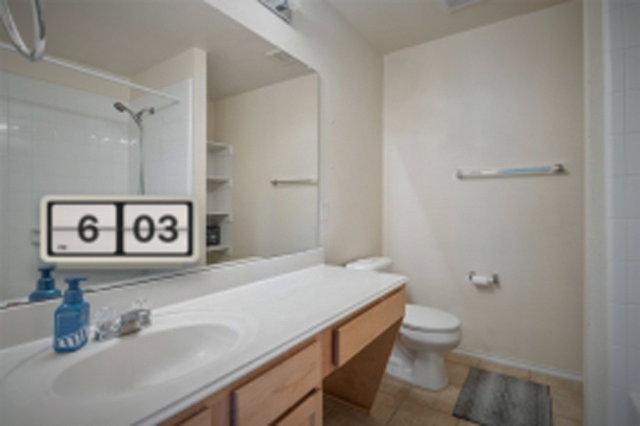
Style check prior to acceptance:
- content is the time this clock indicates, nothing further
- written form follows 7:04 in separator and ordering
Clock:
6:03
